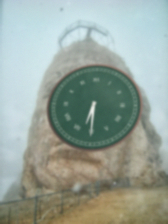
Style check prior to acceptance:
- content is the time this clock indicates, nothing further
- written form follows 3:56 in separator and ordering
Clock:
6:30
